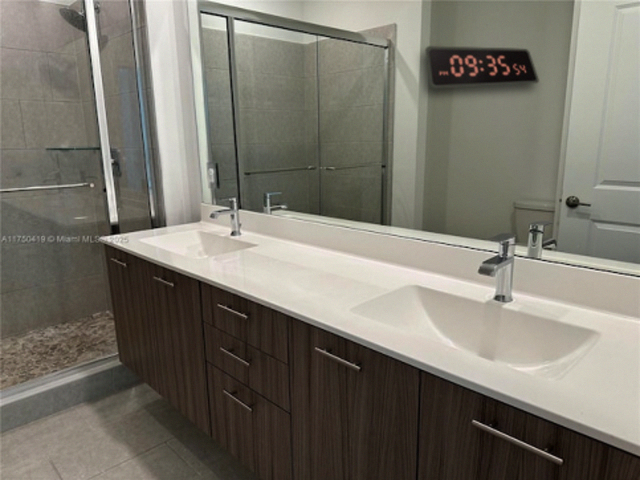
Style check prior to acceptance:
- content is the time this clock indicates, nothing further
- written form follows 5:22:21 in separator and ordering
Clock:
9:35:54
